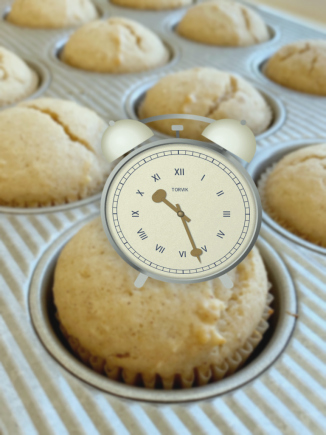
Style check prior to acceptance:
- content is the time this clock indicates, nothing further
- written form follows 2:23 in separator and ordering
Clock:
10:27
